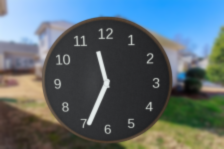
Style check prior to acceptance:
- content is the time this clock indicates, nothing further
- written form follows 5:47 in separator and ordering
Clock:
11:34
